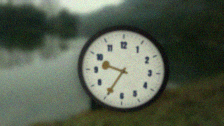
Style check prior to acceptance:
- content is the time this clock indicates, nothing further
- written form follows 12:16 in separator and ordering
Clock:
9:35
